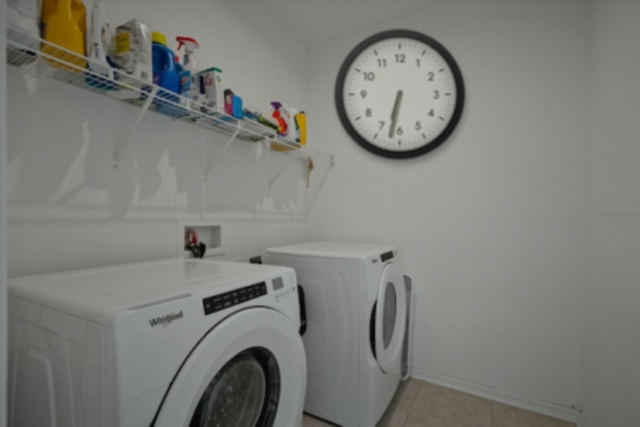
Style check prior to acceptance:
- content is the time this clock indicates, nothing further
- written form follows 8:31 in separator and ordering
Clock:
6:32
